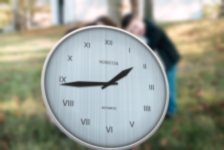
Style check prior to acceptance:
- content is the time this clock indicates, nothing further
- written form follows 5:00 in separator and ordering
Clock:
1:44
